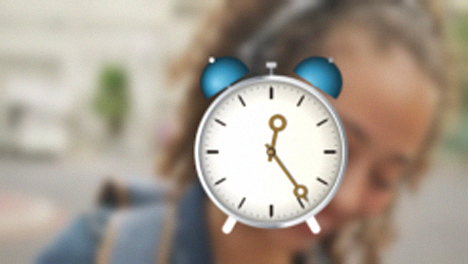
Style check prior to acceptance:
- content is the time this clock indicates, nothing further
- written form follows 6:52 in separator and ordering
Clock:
12:24
